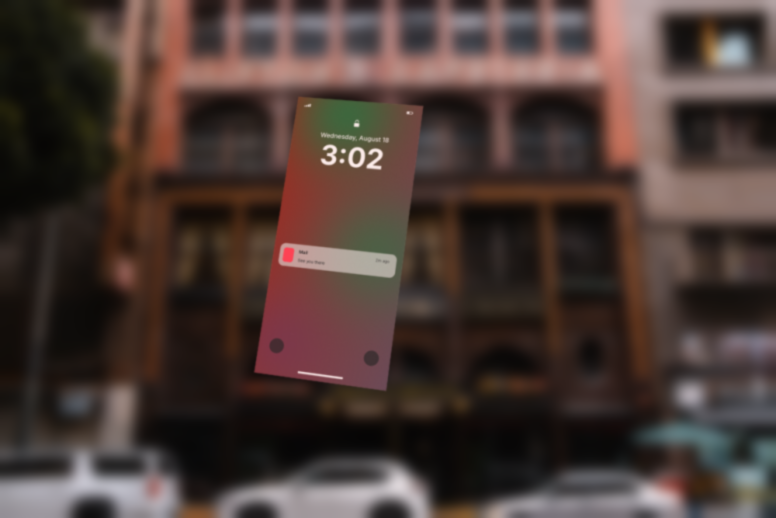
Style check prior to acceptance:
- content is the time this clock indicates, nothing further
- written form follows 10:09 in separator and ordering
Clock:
3:02
